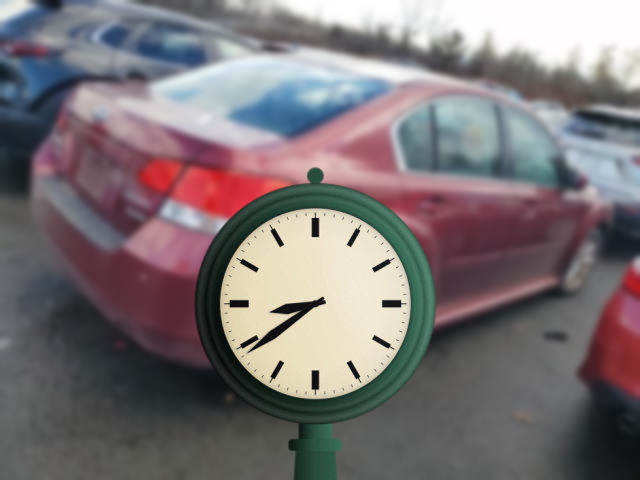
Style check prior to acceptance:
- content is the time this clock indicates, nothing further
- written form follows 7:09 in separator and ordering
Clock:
8:39
